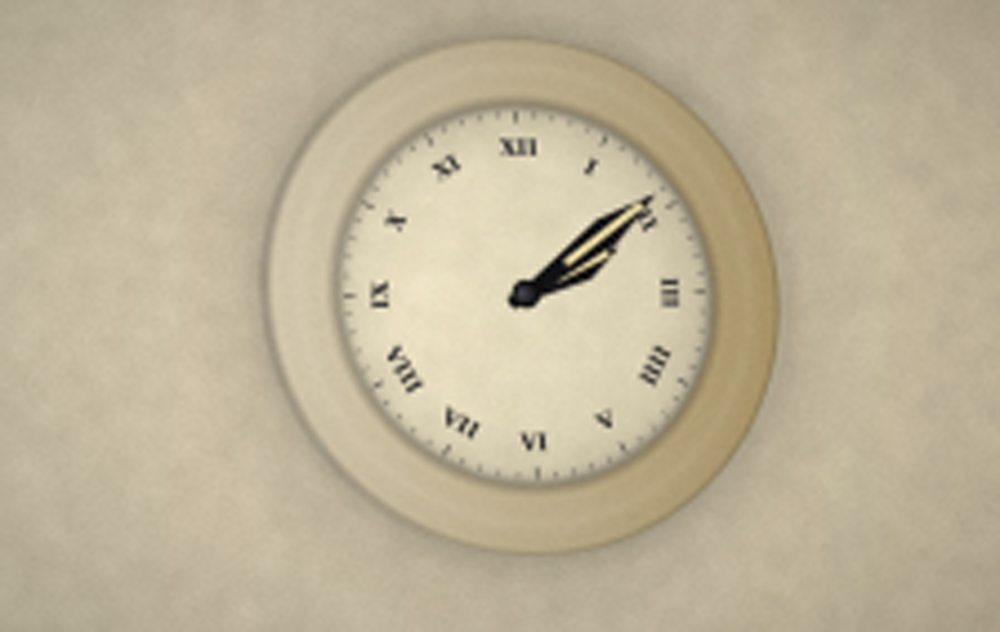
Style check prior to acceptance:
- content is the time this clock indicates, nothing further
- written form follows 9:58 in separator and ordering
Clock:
2:09
